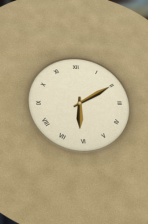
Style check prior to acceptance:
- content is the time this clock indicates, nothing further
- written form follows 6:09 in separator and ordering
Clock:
6:10
